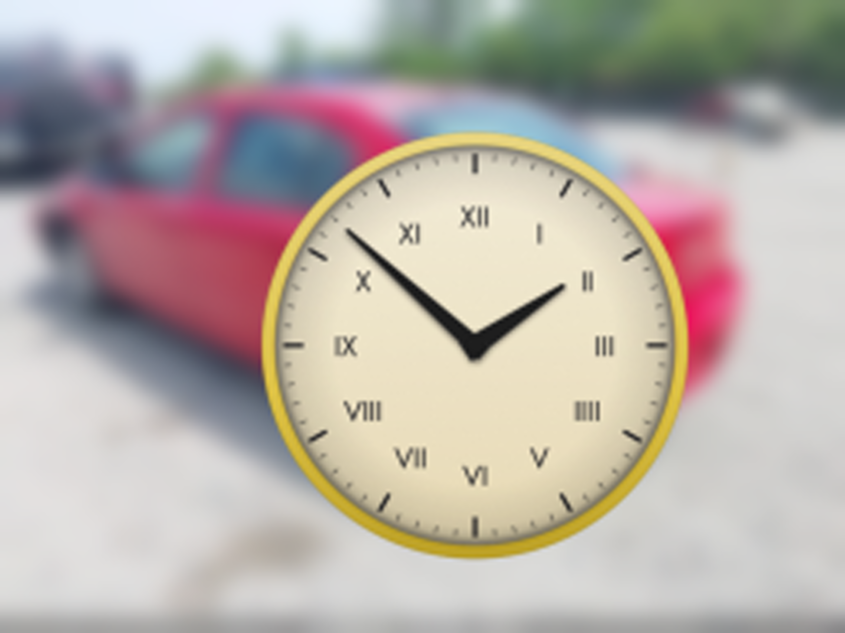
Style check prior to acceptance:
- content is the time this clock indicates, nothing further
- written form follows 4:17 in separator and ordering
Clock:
1:52
